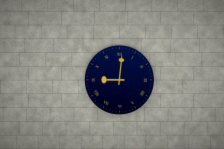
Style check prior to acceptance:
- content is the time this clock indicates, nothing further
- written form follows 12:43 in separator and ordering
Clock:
9:01
